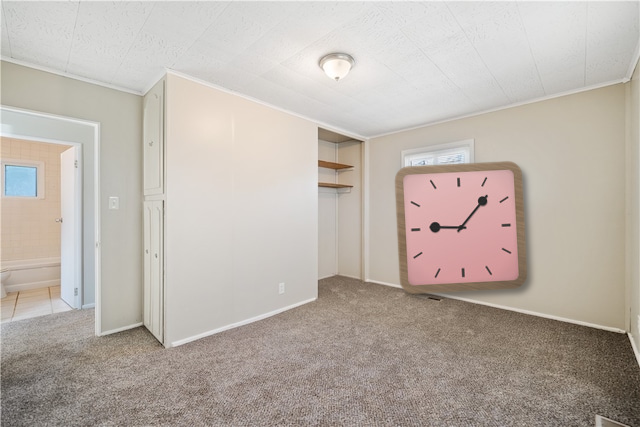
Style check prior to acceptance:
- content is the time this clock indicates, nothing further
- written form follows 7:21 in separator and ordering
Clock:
9:07
